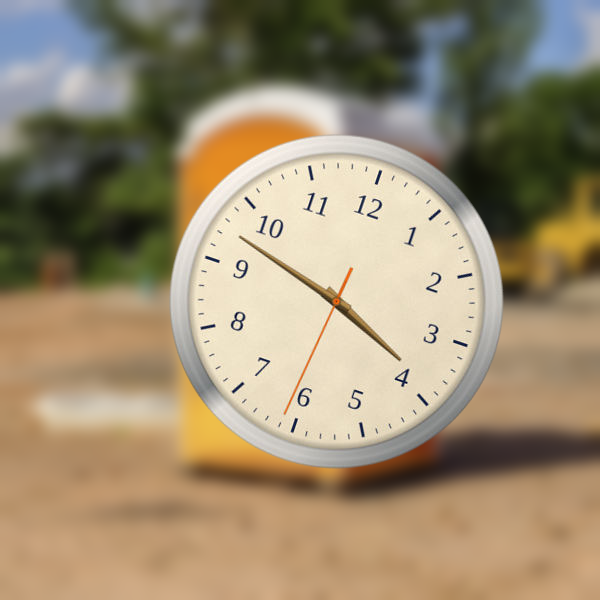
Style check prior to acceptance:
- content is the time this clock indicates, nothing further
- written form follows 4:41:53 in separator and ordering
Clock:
3:47:31
